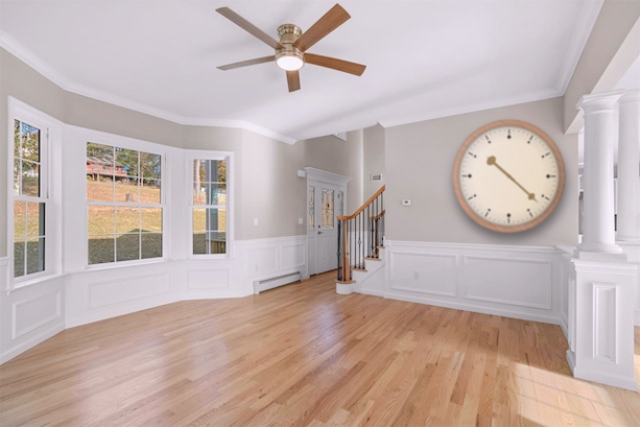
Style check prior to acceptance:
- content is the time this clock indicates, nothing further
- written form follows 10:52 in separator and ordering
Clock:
10:22
